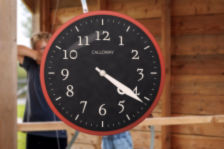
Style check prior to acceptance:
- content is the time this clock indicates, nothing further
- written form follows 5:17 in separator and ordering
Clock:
4:21
